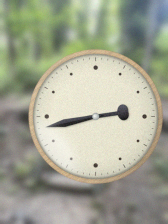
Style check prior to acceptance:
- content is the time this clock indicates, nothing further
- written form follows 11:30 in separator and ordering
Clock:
2:43
